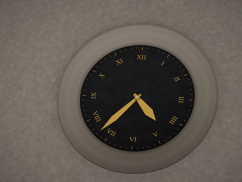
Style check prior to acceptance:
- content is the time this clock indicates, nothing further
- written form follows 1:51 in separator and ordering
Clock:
4:37
